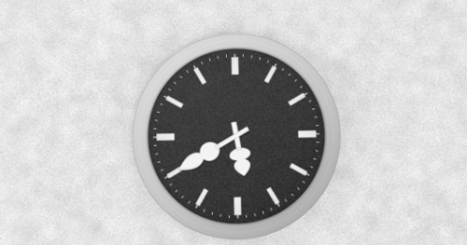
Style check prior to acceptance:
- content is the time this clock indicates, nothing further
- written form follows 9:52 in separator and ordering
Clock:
5:40
